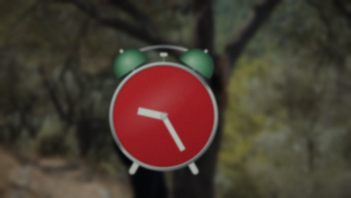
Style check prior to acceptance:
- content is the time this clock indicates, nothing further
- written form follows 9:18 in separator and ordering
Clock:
9:25
